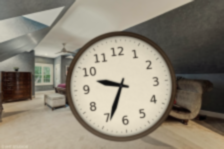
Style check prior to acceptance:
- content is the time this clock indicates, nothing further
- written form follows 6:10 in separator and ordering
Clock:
9:34
